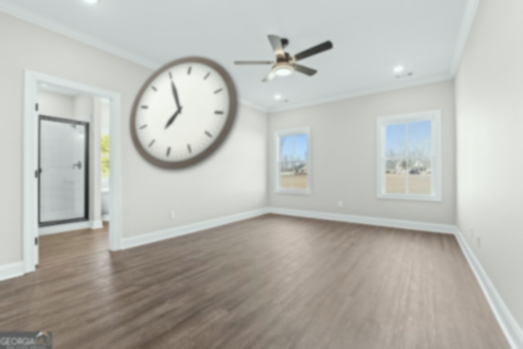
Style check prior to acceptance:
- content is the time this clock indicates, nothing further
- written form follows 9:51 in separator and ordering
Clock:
6:55
